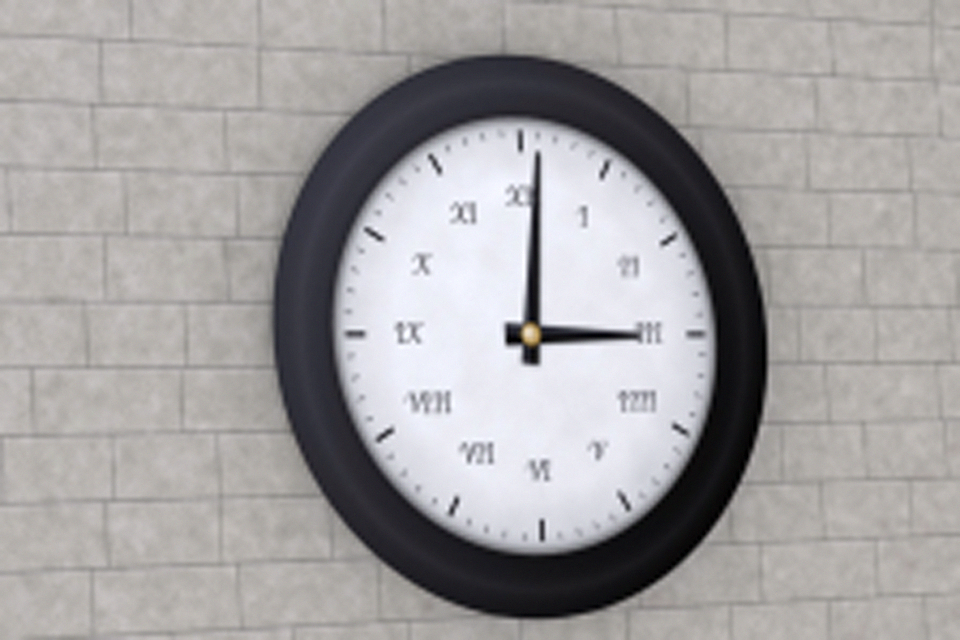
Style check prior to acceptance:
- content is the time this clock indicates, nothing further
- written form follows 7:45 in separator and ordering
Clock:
3:01
